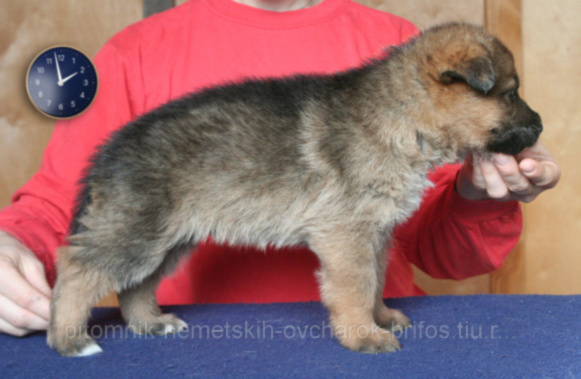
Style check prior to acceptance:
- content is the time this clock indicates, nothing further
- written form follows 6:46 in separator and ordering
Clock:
1:58
